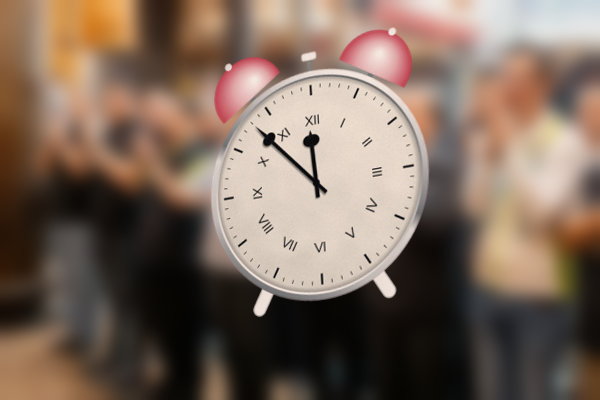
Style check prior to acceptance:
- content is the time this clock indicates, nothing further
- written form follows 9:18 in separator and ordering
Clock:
11:53
